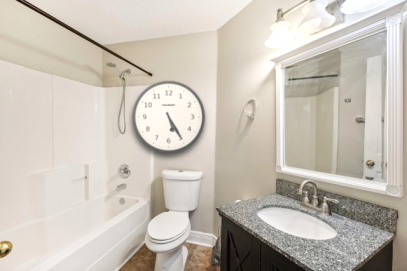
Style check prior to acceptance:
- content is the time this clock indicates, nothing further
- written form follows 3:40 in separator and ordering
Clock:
5:25
